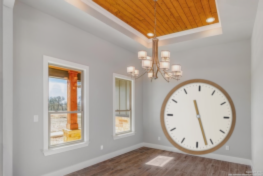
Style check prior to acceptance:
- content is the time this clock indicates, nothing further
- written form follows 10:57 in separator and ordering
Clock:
11:27
